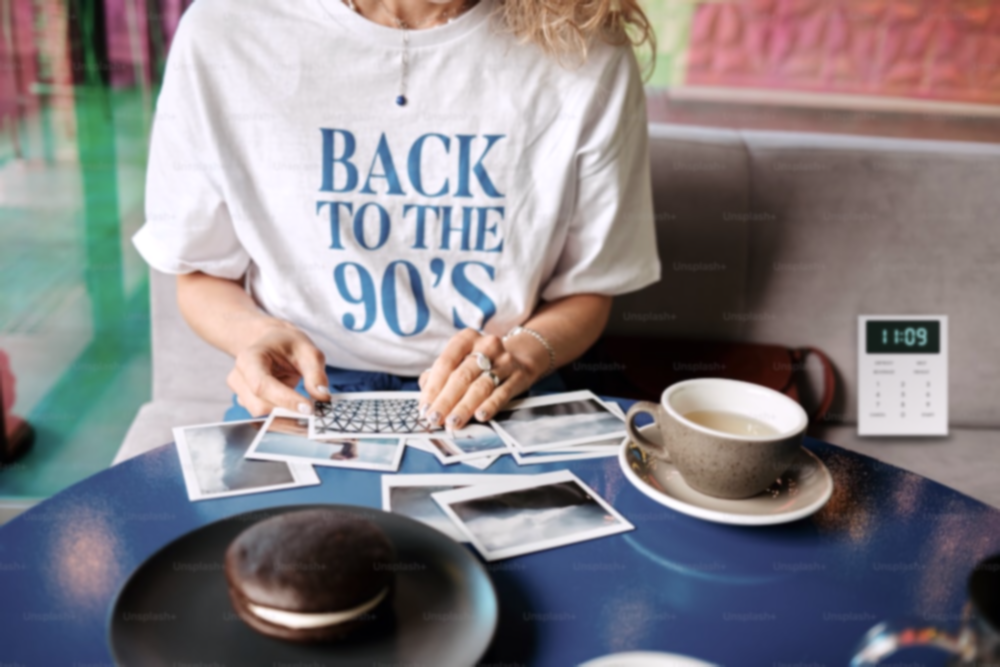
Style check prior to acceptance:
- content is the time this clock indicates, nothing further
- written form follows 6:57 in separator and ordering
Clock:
11:09
